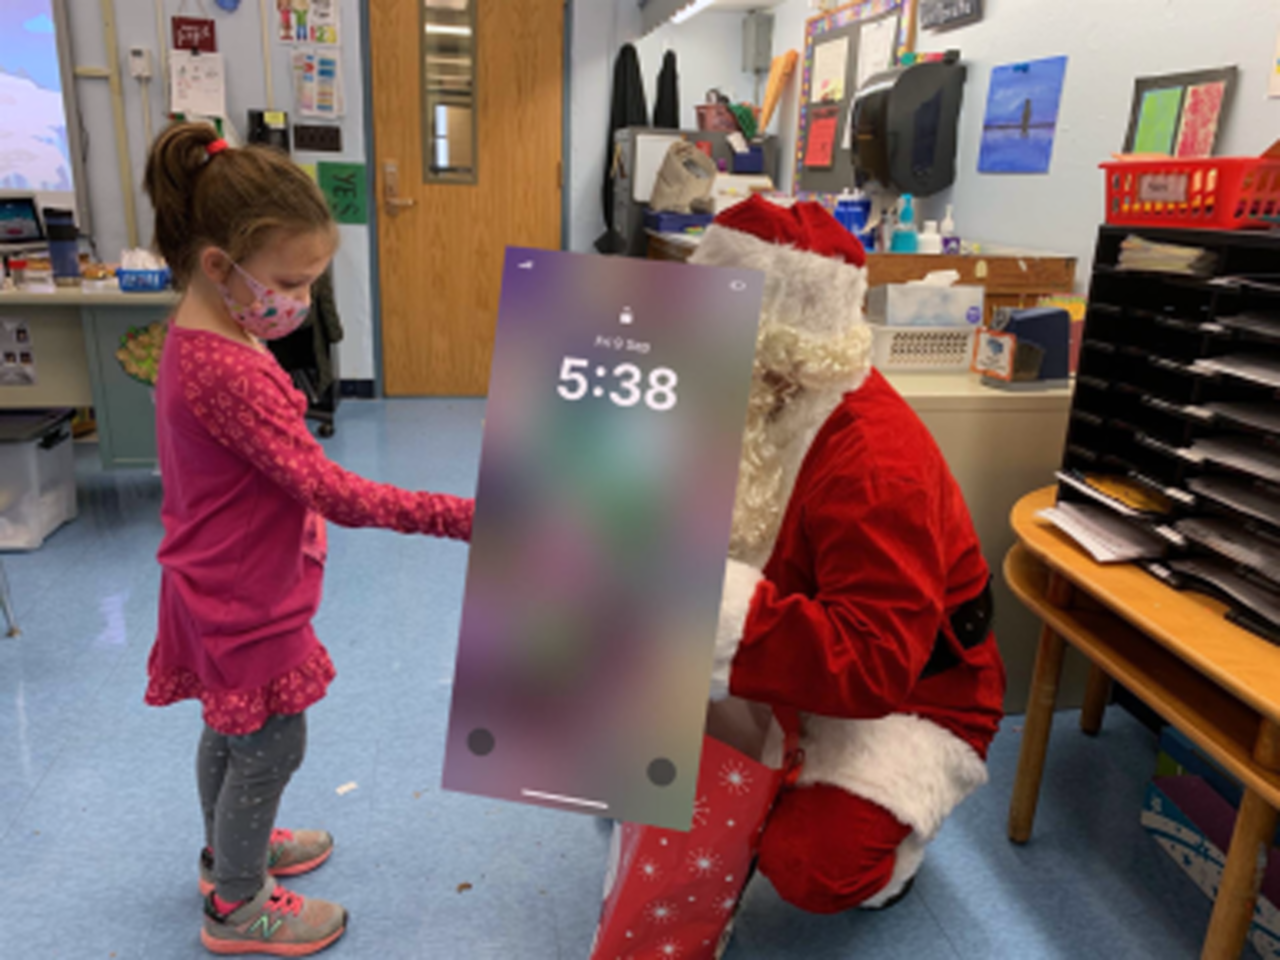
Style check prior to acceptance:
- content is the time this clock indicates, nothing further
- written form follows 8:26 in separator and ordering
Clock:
5:38
